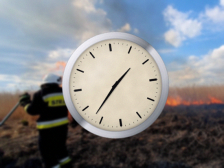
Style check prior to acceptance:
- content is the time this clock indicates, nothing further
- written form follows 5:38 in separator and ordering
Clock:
1:37
